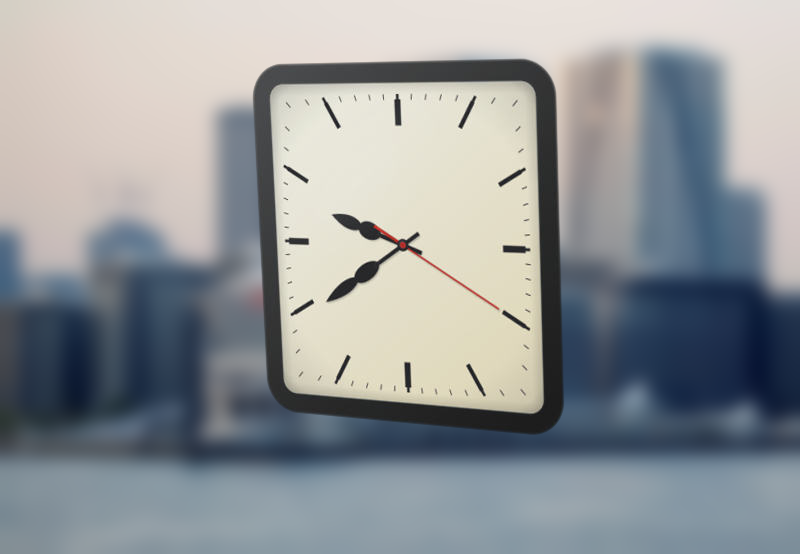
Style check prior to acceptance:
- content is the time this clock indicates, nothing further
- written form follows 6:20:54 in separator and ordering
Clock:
9:39:20
